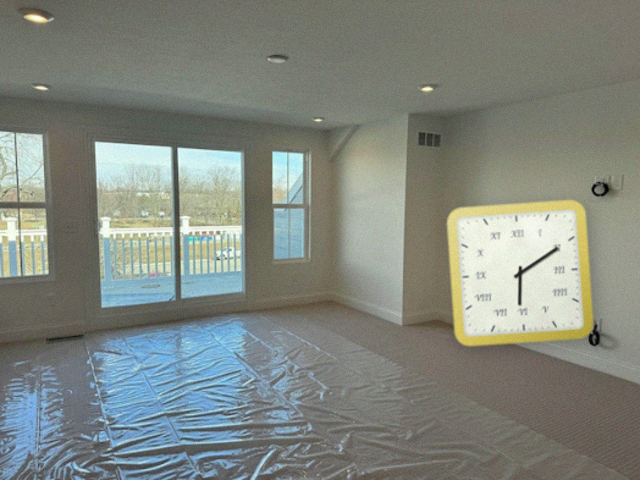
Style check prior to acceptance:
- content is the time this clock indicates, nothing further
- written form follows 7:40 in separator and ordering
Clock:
6:10
